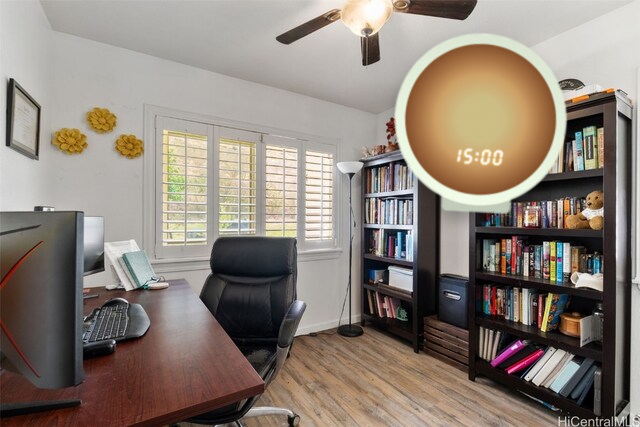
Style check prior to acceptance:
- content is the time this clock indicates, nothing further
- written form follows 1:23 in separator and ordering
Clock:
15:00
